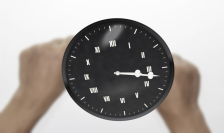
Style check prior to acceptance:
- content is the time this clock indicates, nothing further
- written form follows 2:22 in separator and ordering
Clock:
3:17
